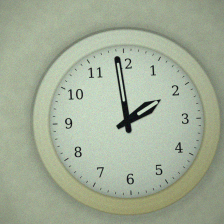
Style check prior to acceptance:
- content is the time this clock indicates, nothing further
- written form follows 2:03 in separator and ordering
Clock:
1:59
